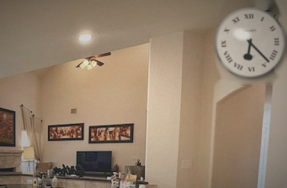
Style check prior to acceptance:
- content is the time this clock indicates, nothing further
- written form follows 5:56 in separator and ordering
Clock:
6:23
